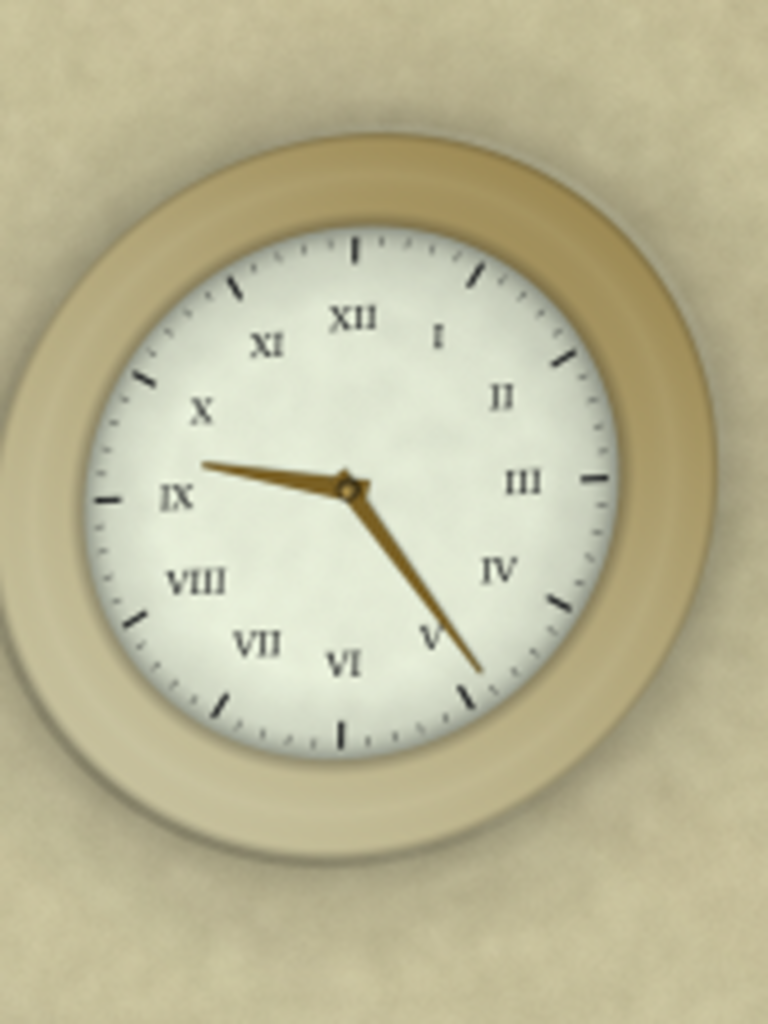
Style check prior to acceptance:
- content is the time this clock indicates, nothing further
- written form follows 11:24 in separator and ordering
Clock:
9:24
